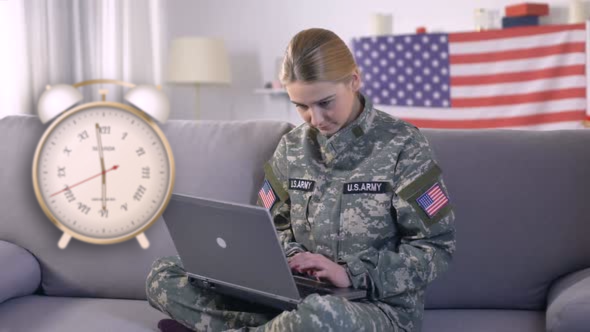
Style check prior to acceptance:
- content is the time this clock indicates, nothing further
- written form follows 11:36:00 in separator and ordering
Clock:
5:58:41
